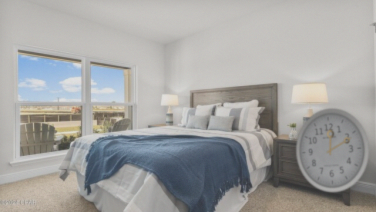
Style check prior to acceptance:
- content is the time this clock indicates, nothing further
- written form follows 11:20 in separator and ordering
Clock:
12:11
